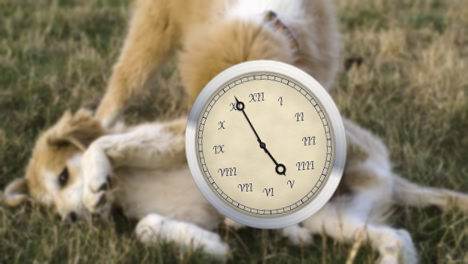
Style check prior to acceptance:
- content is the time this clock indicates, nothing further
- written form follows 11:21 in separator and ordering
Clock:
4:56
